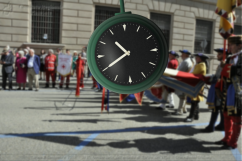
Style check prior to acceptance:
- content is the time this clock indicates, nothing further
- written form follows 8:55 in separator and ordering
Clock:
10:40
